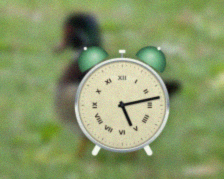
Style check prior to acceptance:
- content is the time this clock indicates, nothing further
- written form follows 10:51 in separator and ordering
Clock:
5:13
